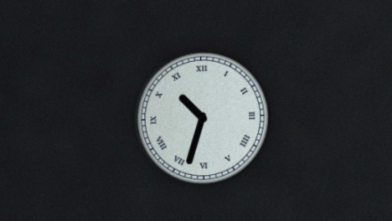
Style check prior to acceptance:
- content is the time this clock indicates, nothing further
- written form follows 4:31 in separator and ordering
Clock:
10:33
